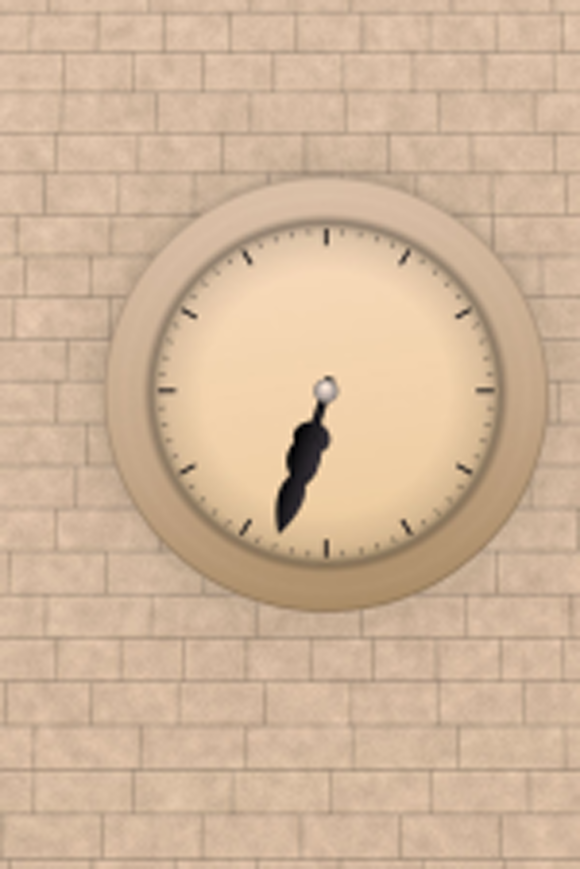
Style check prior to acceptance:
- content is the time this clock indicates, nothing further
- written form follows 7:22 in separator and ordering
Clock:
6:33
